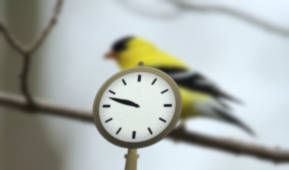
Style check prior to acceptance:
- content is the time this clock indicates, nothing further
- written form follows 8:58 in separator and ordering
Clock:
9:48
